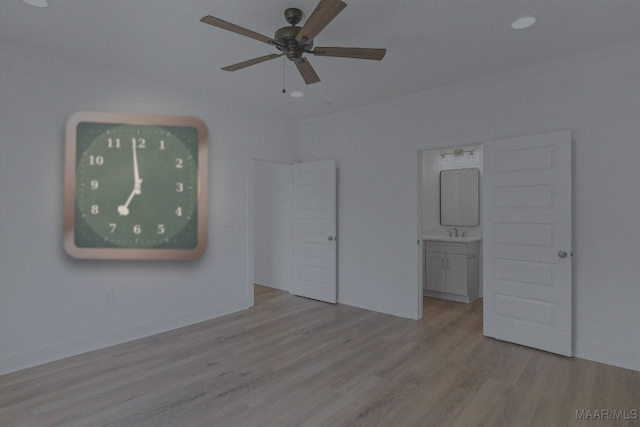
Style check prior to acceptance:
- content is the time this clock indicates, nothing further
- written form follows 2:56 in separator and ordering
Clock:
6:59
